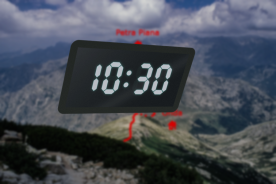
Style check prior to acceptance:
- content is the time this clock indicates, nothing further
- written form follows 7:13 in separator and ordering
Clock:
10:30
